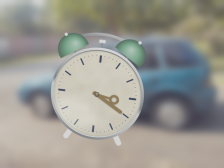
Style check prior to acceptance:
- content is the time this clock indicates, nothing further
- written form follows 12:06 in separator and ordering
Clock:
3:20
